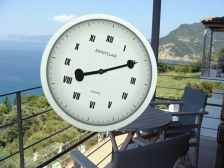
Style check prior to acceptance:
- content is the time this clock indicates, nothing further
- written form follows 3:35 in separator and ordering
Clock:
8:10
